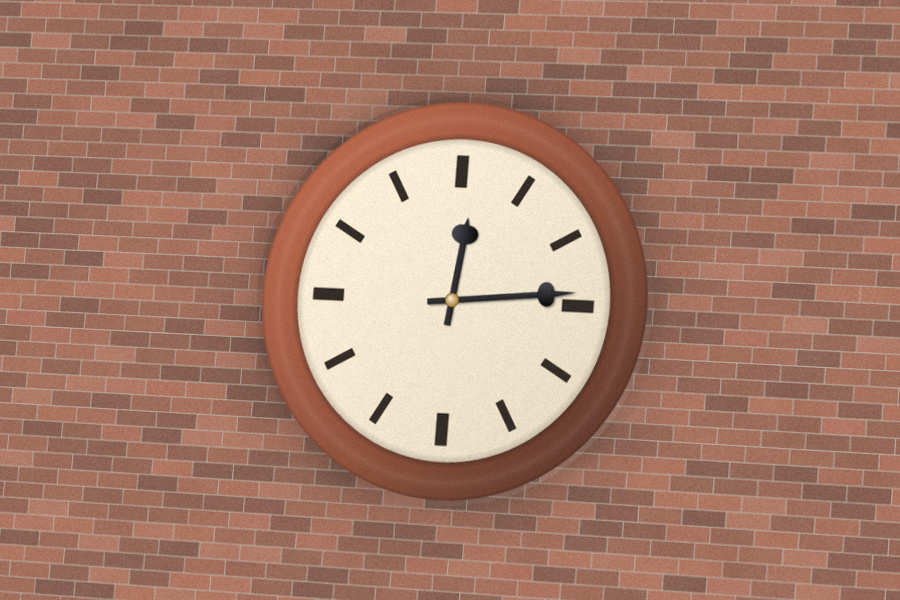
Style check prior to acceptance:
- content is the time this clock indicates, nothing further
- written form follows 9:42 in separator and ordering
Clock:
12:14
